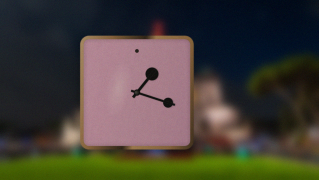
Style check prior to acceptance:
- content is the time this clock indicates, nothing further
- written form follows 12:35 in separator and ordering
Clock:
1:18
